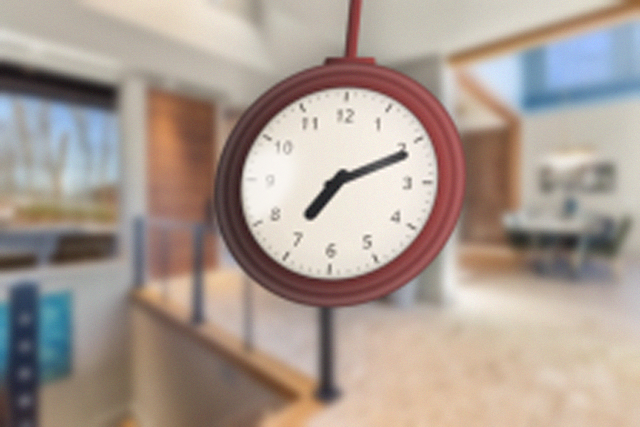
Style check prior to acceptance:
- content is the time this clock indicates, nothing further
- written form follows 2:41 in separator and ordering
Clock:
7:11
